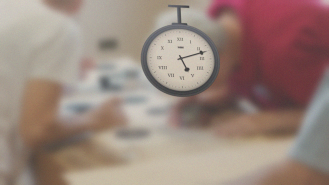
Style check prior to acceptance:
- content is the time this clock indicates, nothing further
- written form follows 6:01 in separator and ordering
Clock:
5:12
